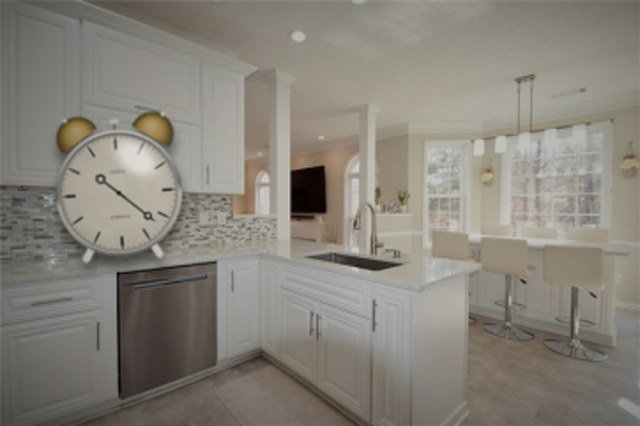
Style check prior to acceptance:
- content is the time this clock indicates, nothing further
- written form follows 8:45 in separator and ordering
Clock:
10:22
